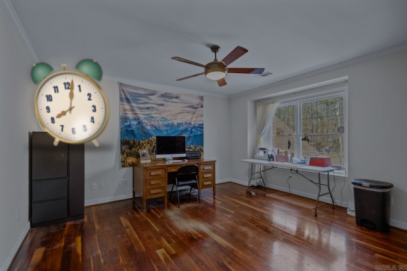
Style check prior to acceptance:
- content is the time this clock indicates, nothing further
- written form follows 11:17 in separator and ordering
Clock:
8:02
